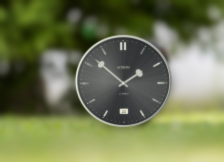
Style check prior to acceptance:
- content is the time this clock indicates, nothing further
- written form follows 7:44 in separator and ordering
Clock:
1:52
